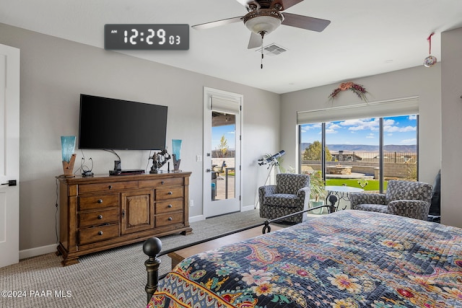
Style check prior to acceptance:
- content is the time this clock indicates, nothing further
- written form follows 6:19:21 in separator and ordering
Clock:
12:29:03
